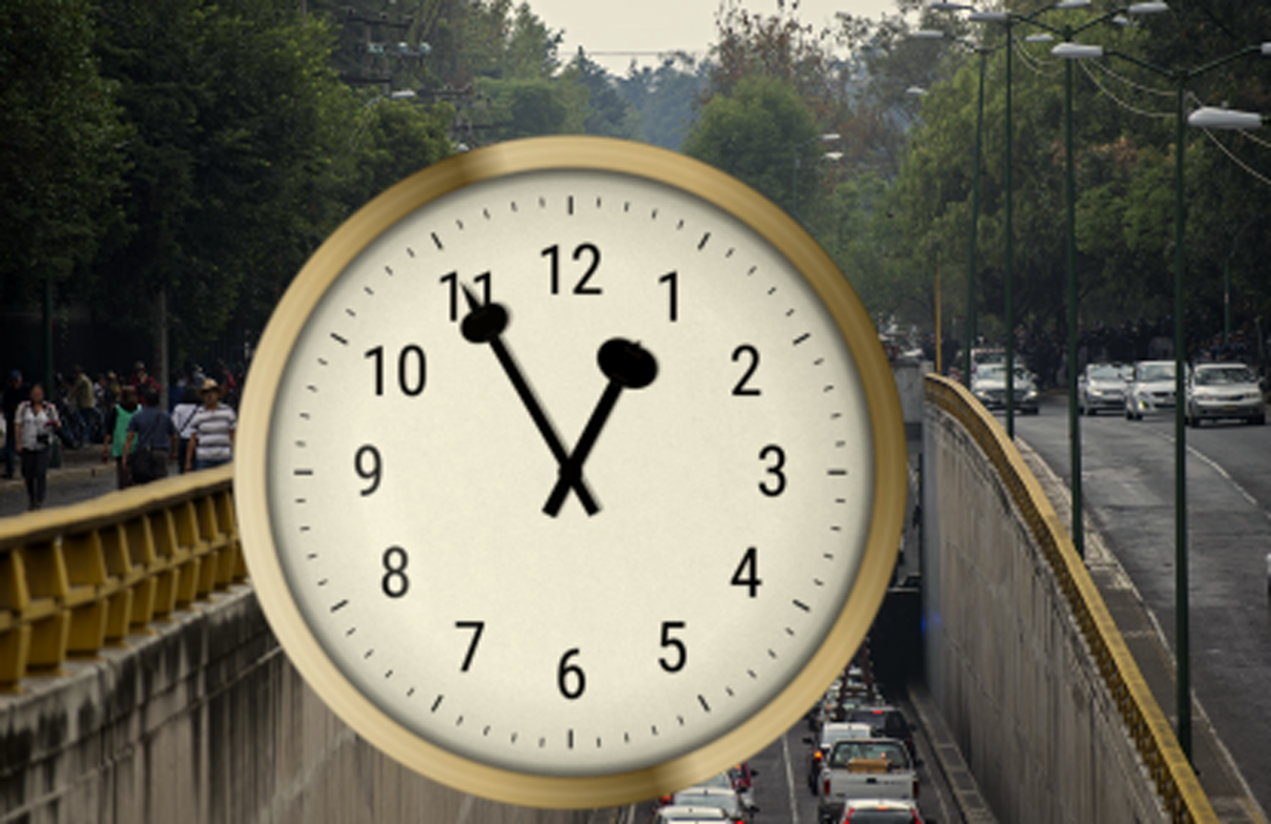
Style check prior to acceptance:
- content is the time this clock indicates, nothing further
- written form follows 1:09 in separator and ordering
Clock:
12:55
